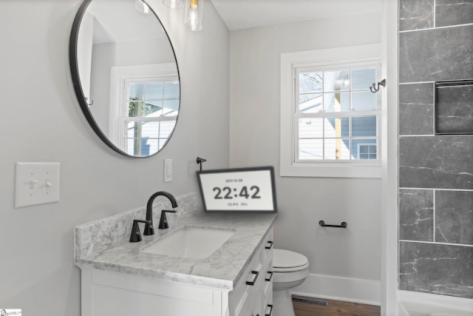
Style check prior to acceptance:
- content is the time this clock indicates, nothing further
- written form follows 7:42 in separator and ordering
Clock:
22:42
